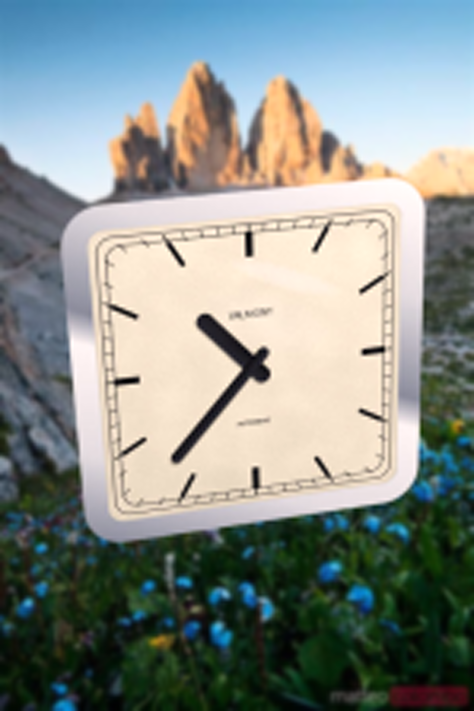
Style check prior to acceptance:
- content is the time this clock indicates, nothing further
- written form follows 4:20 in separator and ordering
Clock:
10:37
